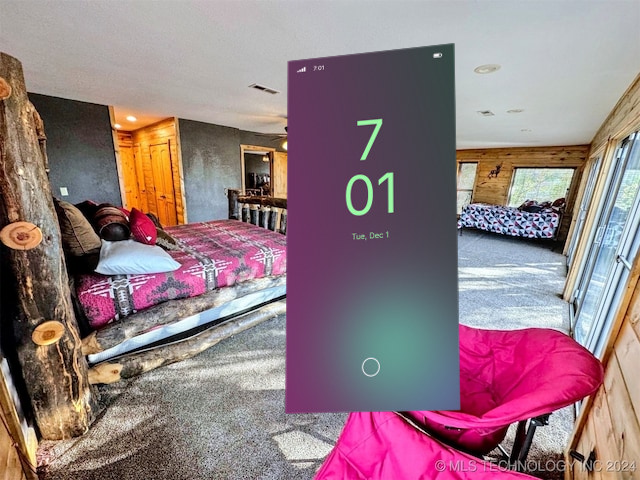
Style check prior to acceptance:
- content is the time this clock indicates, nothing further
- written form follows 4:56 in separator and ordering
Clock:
7:01
